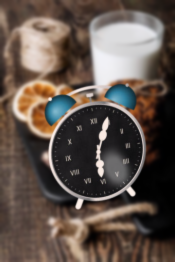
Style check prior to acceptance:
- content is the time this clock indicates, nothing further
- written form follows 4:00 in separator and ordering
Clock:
6:04
